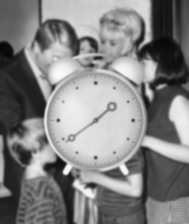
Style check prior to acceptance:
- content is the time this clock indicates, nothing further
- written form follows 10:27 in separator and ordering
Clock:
1:39
